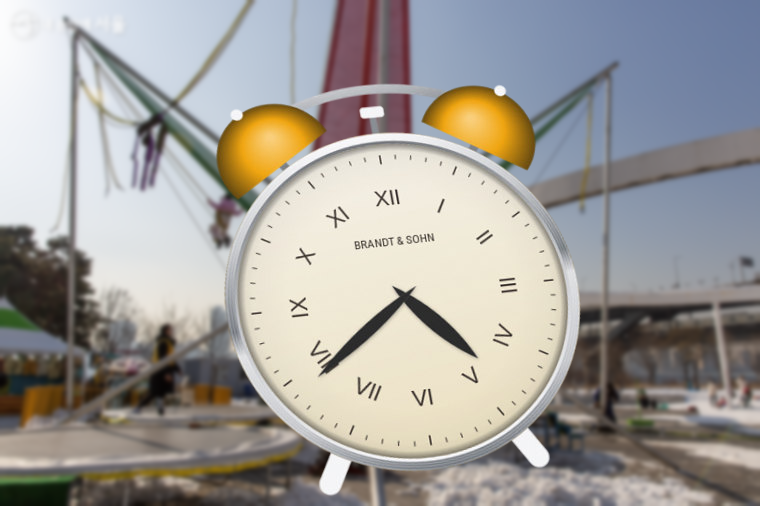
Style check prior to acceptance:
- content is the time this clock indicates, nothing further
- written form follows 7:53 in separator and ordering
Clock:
4:39
